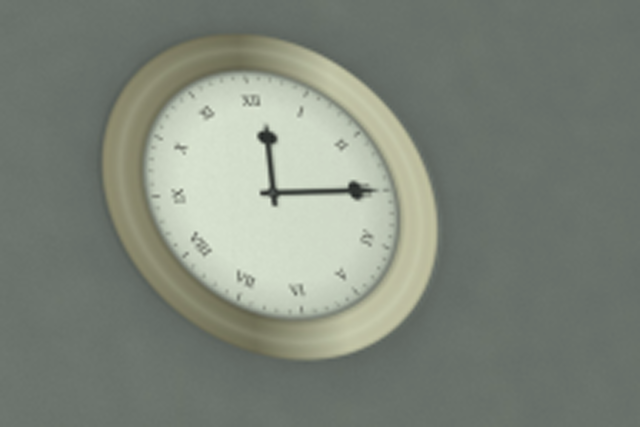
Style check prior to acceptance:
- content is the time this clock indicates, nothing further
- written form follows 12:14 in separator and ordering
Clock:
12:15
